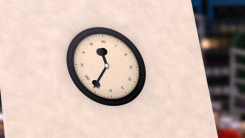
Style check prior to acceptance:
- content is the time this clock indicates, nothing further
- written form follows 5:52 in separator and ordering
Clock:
11:36
